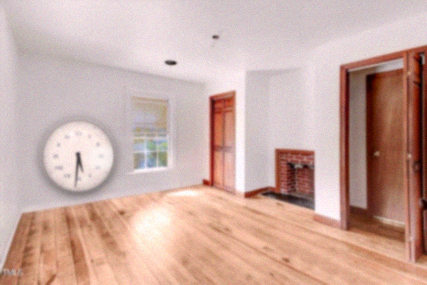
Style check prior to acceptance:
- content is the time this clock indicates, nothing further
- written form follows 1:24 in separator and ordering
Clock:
5:31
